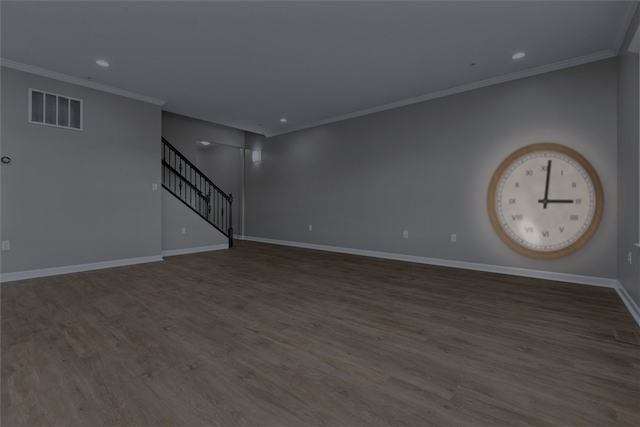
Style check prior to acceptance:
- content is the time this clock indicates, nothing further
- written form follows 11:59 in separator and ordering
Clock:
3:01
